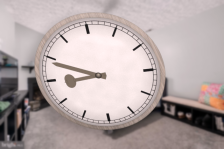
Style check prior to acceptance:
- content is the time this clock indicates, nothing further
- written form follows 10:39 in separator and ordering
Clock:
8:49
